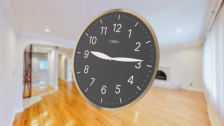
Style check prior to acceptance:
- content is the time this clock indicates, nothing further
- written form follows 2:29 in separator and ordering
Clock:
9:14
